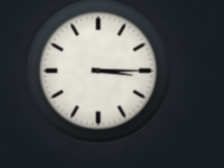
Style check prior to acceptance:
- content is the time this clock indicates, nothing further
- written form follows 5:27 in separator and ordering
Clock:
3:15
